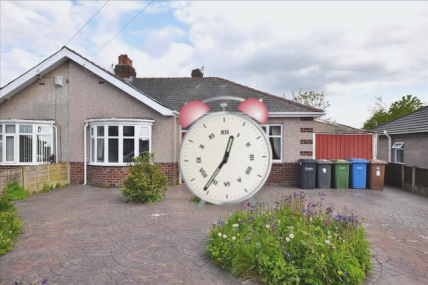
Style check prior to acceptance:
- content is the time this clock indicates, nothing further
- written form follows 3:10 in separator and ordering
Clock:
12:36
